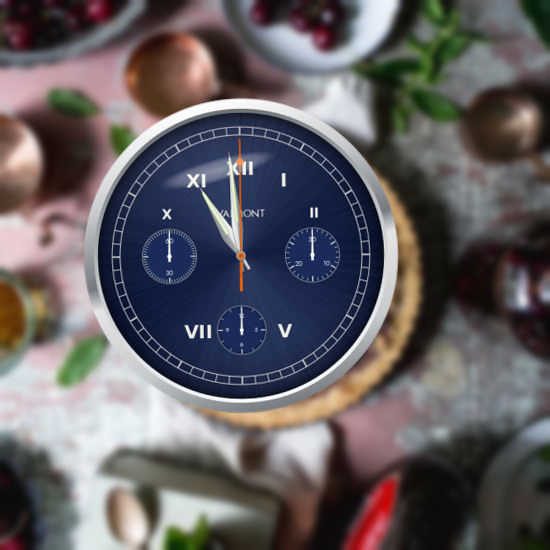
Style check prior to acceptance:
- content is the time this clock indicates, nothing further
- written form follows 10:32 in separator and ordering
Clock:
10:59
